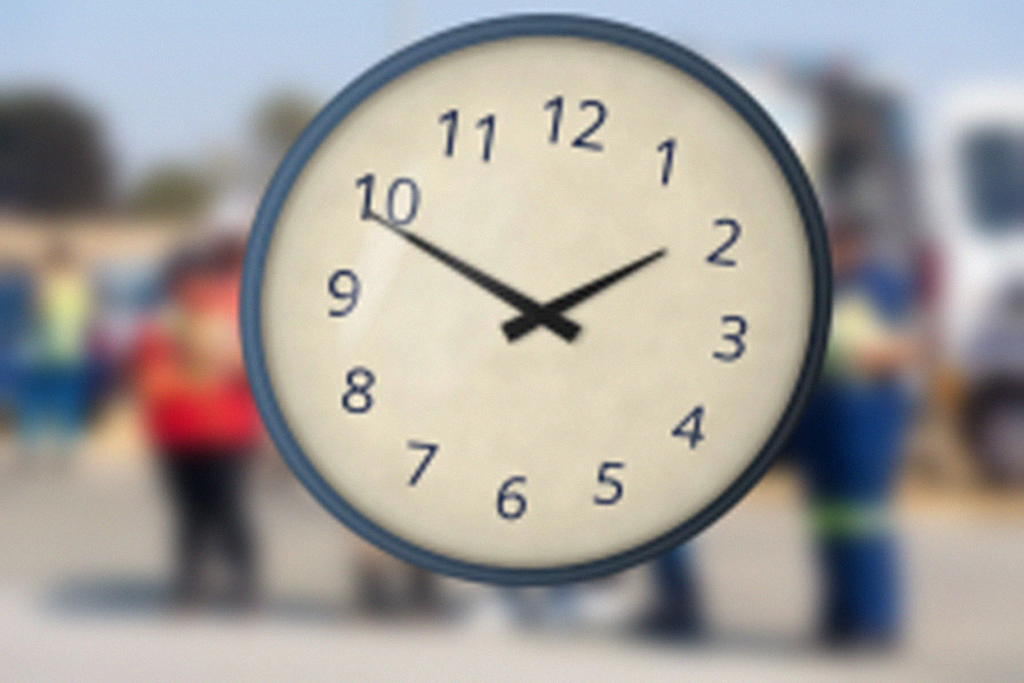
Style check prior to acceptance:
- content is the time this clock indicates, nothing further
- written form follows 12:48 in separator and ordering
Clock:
1:49
